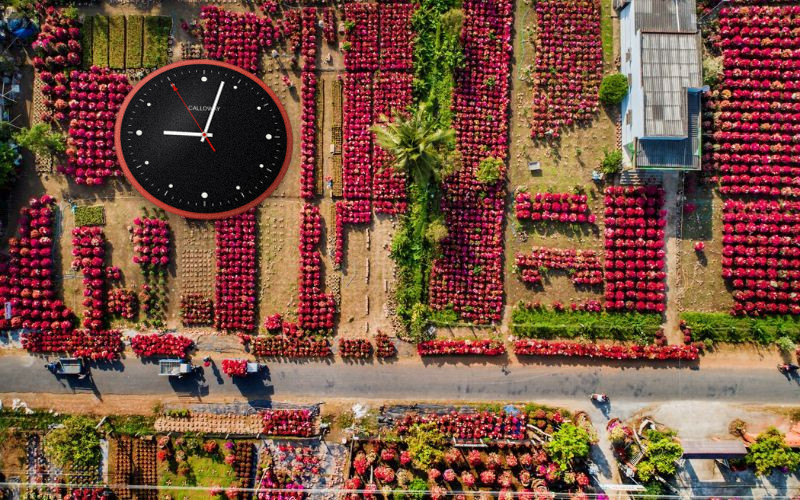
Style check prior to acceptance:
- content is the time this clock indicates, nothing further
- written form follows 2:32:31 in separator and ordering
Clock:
9:02:55
